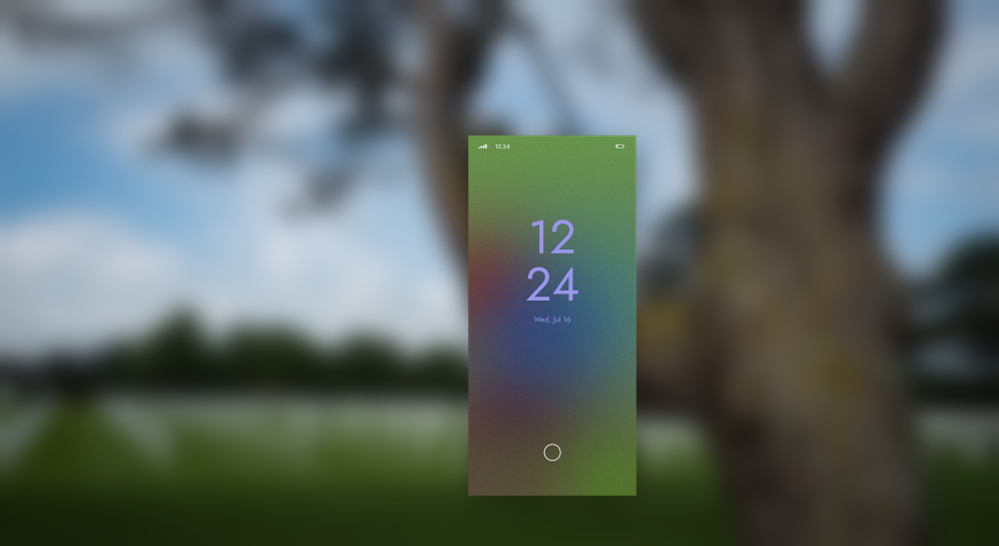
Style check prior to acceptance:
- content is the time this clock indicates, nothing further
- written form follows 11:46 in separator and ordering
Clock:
12:24
